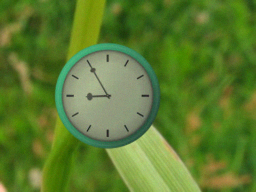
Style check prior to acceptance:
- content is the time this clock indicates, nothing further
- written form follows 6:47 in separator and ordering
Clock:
8:55
